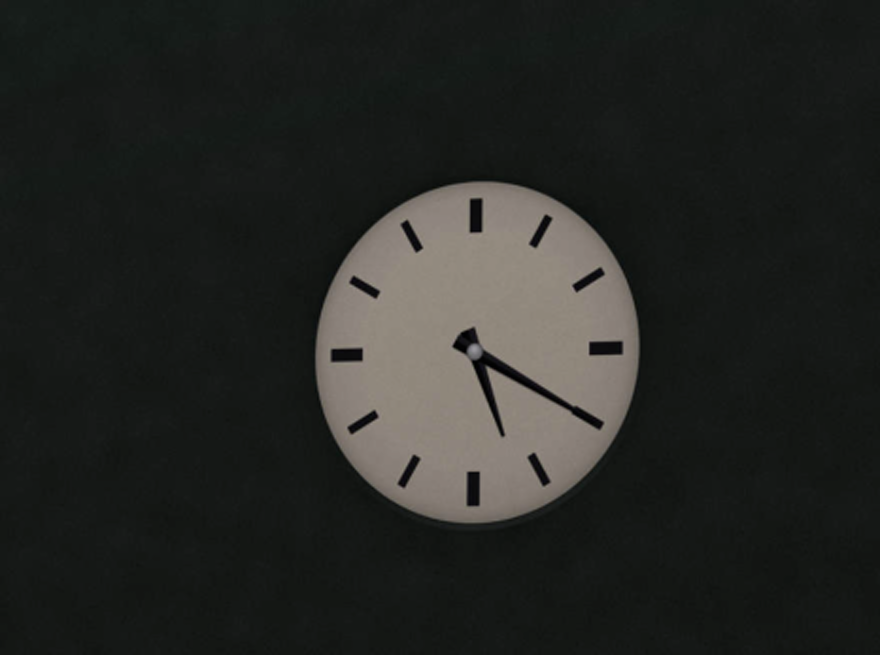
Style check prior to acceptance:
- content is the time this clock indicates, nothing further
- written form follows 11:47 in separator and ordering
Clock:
5:20
